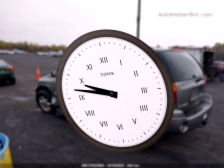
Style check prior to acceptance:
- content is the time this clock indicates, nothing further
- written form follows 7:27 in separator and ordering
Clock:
9:47
